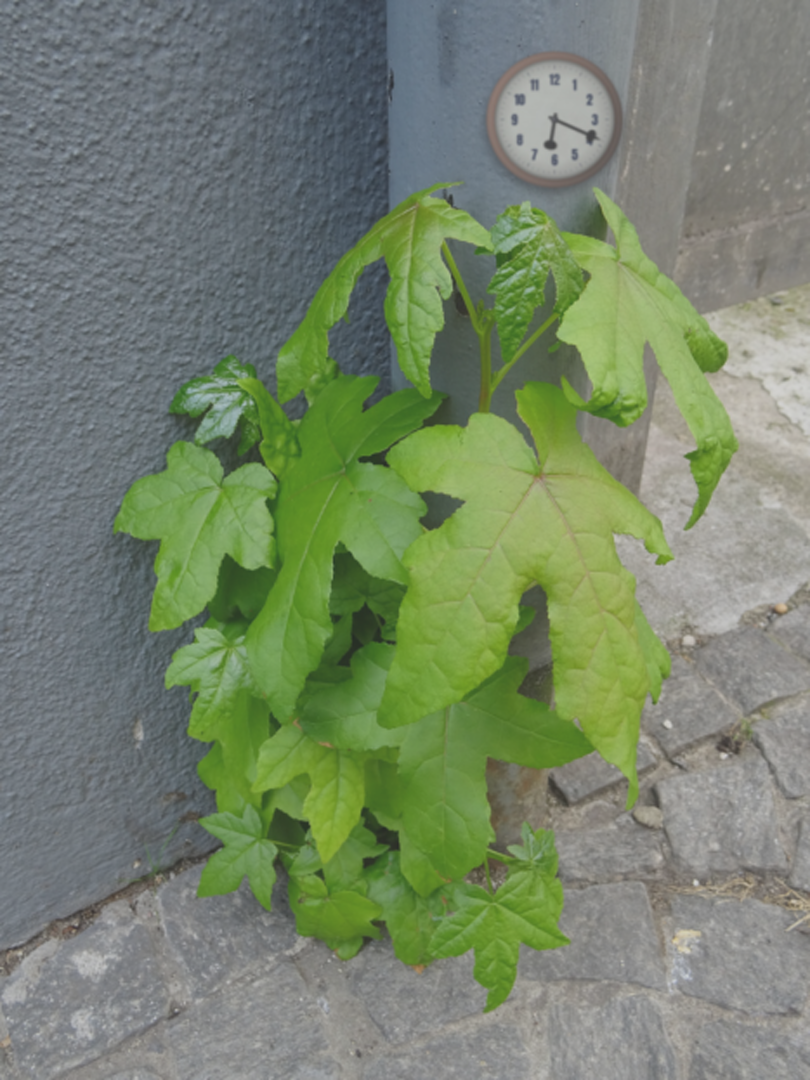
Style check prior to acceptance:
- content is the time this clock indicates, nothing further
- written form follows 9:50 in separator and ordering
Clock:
6:19
